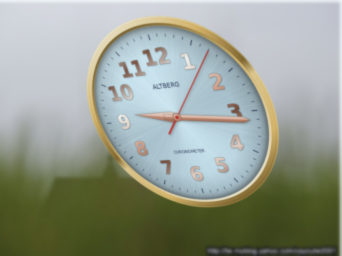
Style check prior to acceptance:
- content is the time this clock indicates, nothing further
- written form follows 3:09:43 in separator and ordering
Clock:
9:16:07
